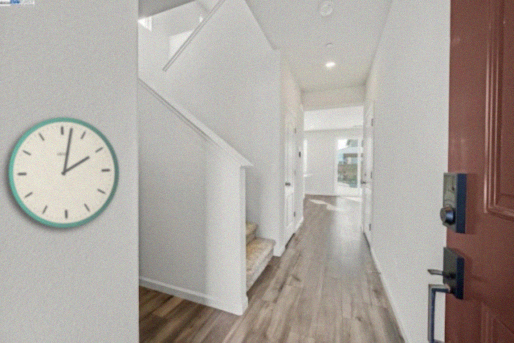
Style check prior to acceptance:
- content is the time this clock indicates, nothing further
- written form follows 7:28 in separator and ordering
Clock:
2:02
